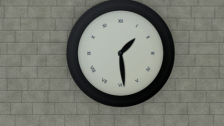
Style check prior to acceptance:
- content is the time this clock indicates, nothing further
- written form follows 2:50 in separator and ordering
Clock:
1:29
